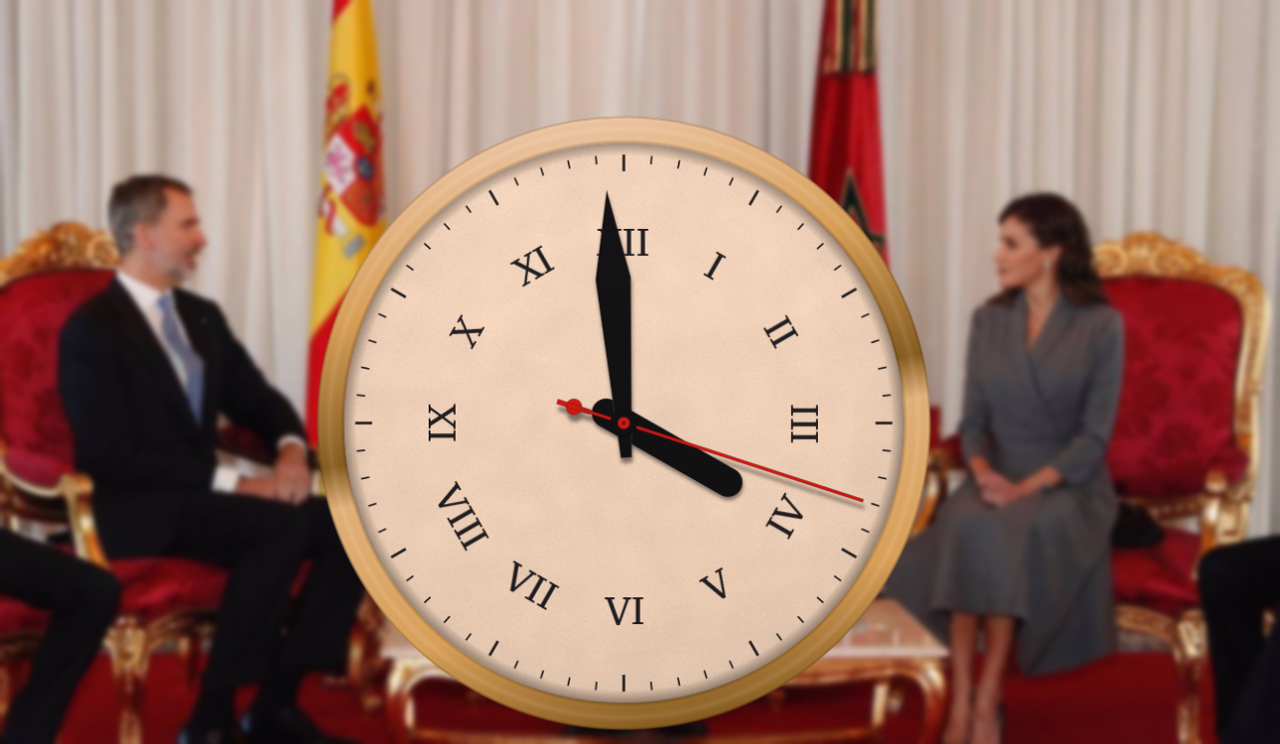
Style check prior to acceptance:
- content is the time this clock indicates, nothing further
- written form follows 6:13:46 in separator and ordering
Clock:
3:59:18
